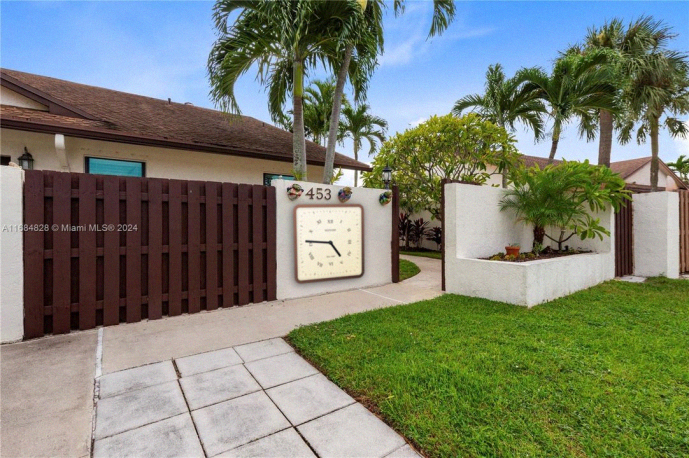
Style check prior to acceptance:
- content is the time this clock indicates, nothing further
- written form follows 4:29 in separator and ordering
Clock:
4:46
